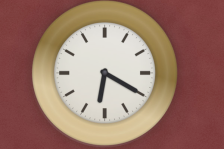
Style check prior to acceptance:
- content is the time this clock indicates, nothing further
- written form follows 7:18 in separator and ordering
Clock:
6:20
